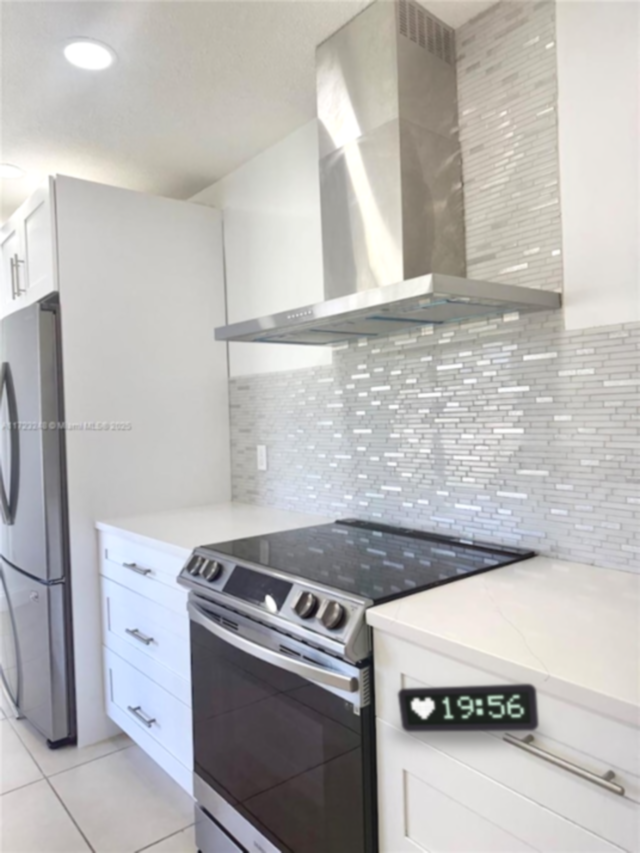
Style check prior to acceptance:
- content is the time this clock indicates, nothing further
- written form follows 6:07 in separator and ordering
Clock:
19:56
